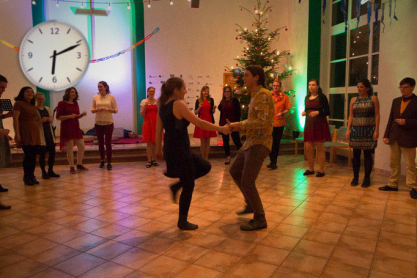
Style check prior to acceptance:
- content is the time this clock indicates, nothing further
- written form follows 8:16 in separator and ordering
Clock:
6:11
